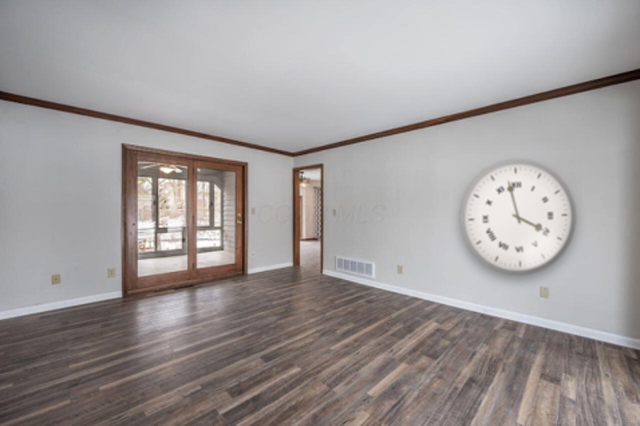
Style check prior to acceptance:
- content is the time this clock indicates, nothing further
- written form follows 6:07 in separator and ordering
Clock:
3:58
